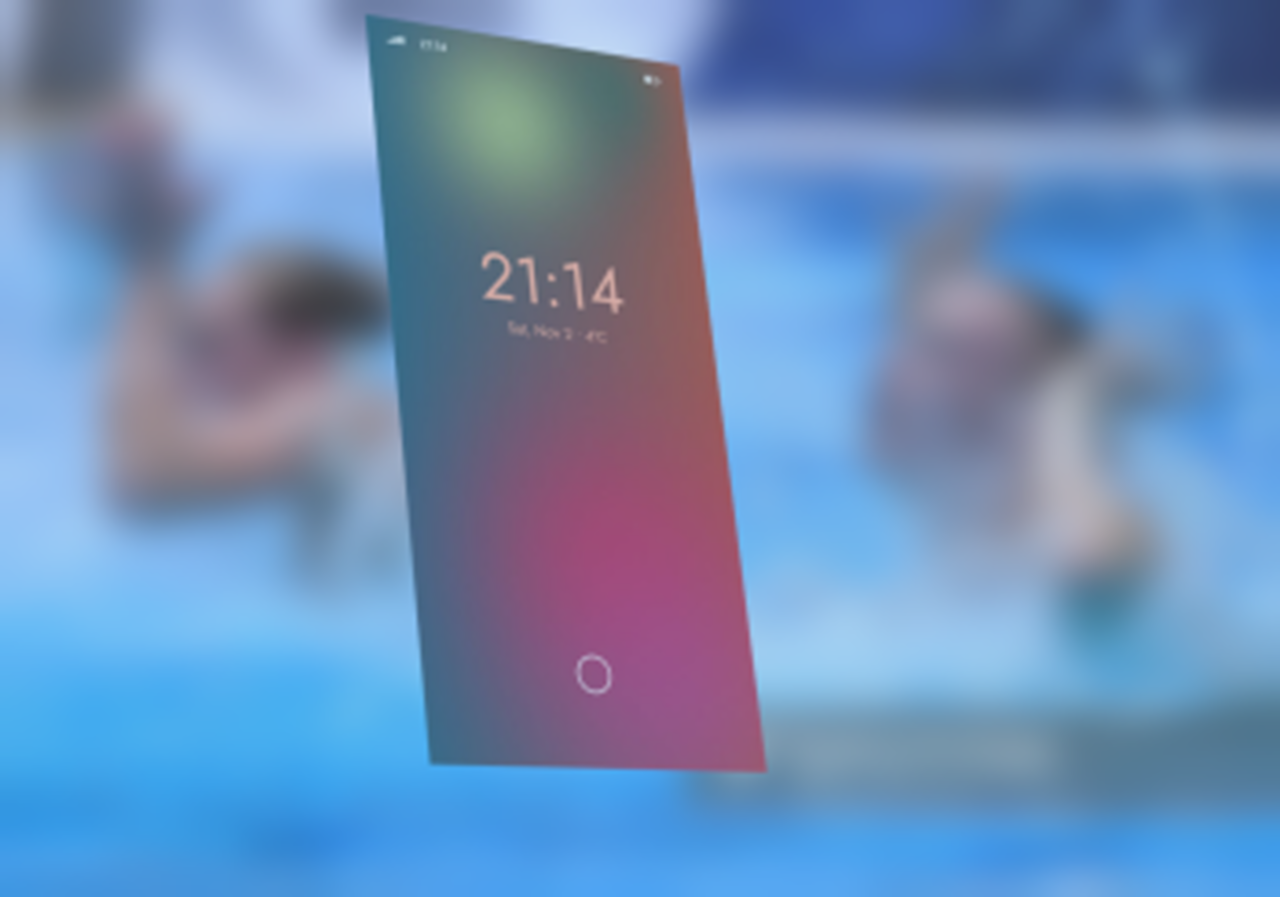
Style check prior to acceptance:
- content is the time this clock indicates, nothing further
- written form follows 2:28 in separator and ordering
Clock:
21:14
